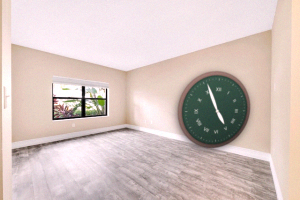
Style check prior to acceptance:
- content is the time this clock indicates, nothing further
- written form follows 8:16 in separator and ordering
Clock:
4:56
